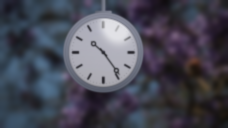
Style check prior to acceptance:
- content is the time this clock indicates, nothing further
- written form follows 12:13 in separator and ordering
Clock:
10:24
